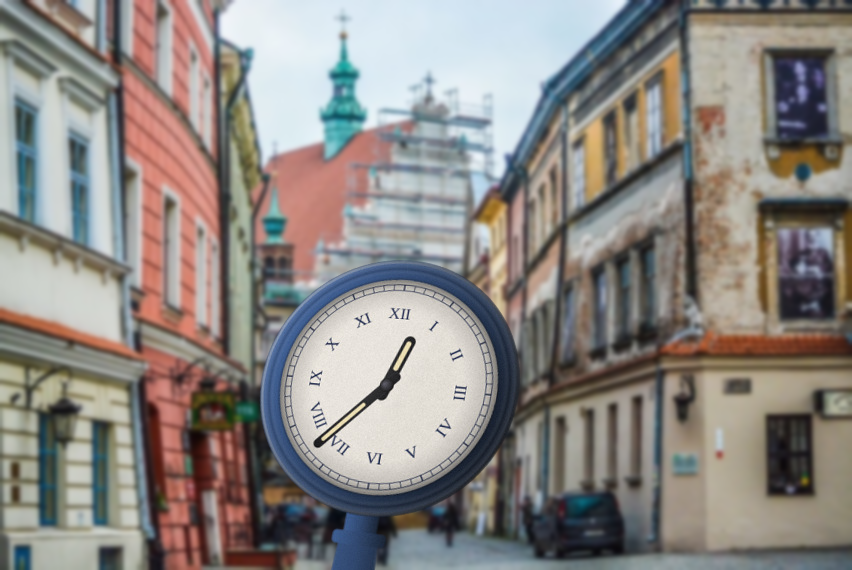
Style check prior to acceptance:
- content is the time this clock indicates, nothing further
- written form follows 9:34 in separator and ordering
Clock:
12:37
